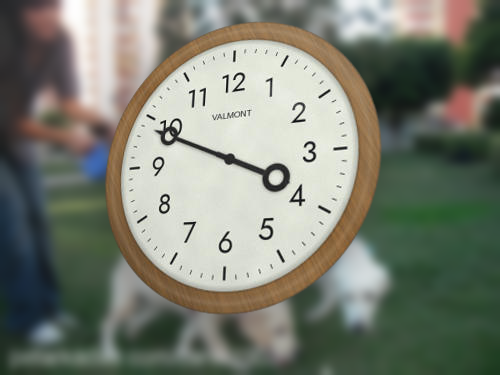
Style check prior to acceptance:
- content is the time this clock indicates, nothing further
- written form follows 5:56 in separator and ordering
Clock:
3:49
